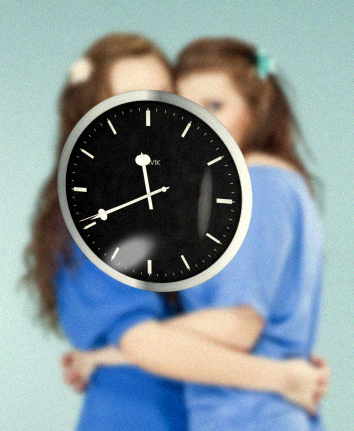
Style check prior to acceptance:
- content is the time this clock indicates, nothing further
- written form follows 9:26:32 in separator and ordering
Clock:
11:40:41
